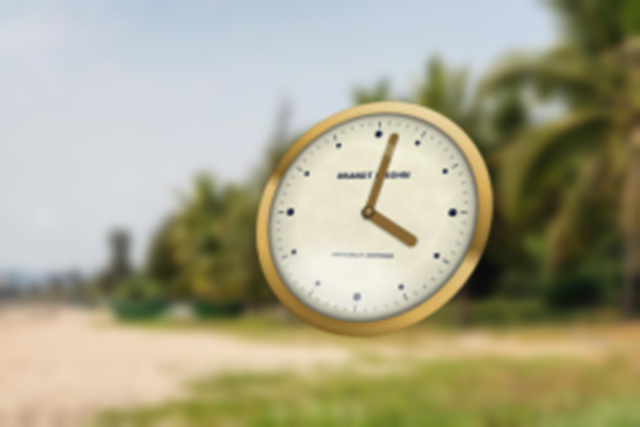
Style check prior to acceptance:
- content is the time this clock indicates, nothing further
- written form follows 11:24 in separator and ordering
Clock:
4:02
